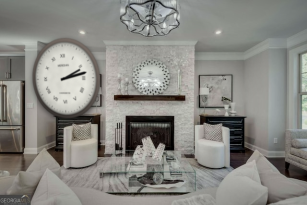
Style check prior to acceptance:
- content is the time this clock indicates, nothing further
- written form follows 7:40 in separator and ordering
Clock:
2:13
